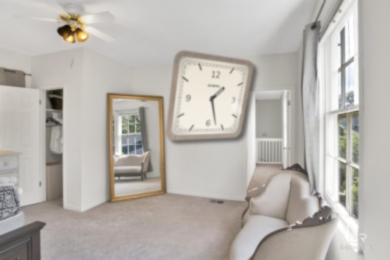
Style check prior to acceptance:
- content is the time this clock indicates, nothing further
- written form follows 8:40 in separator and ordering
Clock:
1:27
